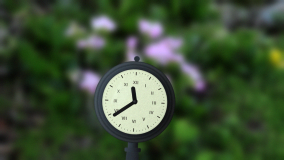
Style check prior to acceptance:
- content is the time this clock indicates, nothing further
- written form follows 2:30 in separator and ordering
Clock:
11:39
